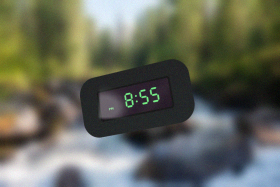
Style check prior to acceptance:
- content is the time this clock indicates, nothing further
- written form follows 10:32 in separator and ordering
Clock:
8:55
